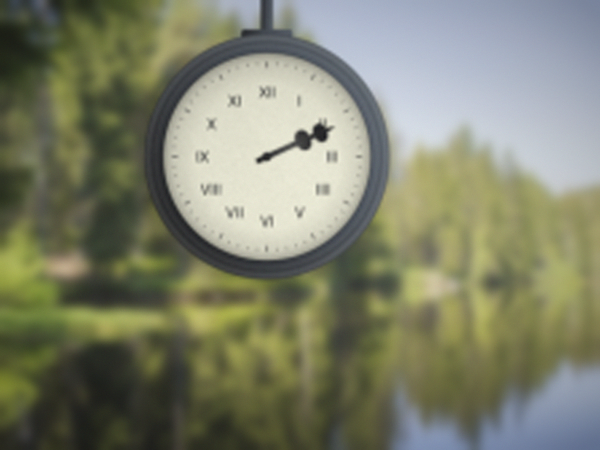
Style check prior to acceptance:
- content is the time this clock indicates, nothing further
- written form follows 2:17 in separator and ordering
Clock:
2:11
